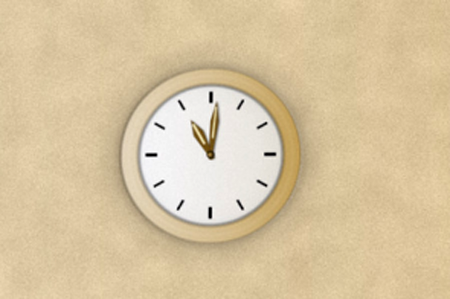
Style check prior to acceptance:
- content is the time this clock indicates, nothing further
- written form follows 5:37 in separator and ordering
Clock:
11:01
